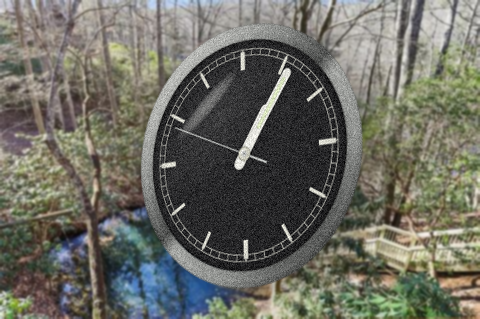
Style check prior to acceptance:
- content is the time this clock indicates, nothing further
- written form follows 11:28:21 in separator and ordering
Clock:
1:05:49
